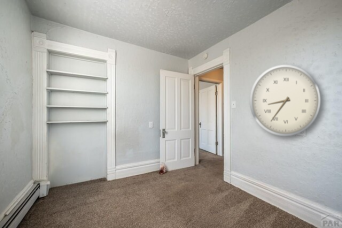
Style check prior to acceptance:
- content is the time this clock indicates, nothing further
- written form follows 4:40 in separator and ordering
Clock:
8:36
